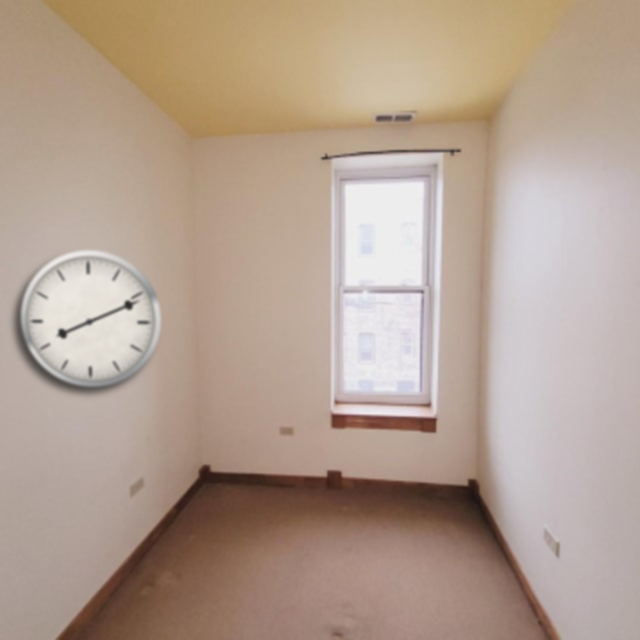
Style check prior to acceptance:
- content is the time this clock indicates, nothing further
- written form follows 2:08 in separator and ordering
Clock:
8:11
